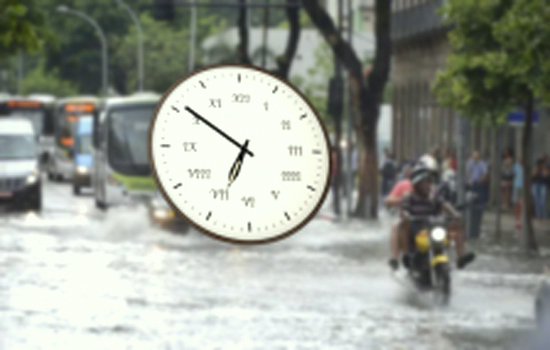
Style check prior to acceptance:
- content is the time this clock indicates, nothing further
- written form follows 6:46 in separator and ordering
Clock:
6:51
